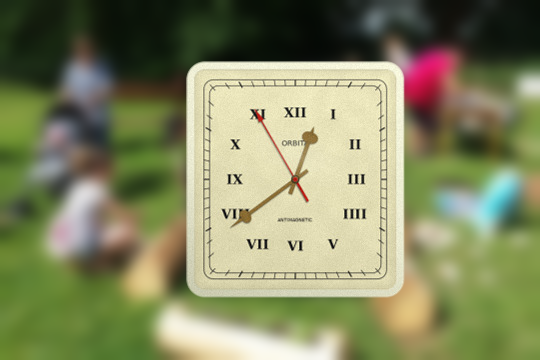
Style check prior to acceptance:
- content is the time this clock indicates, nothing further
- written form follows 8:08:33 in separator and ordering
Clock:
12:38:55
